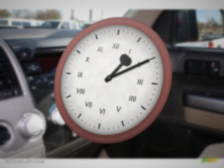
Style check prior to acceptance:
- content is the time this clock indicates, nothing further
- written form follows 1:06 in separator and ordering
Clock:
1:10
